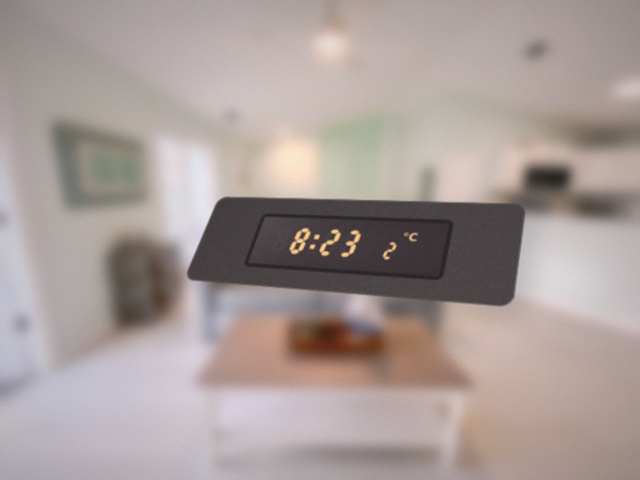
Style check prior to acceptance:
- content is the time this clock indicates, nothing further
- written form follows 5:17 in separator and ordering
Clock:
8:23
